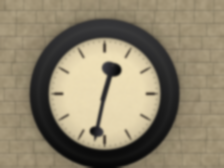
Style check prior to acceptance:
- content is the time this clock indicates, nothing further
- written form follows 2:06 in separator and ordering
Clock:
12:32
